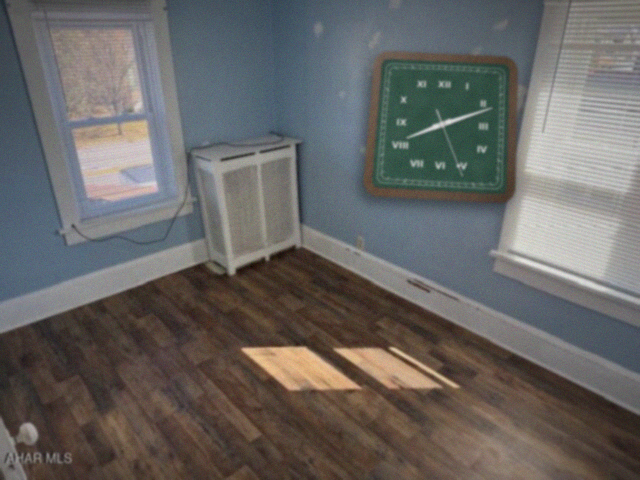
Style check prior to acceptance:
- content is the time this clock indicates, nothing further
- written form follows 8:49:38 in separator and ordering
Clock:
8:11:26
